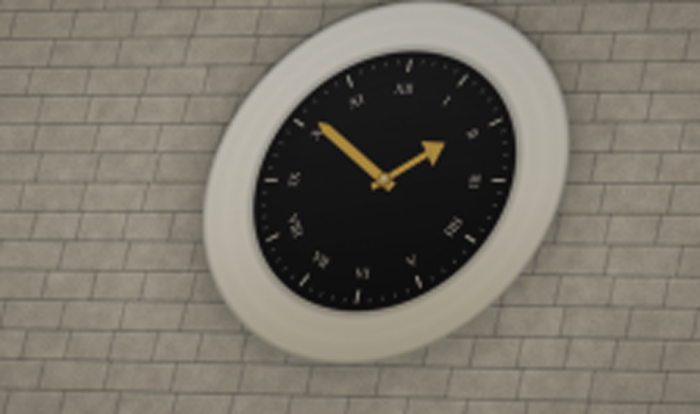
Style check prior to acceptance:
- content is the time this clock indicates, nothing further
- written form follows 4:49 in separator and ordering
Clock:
1:51
